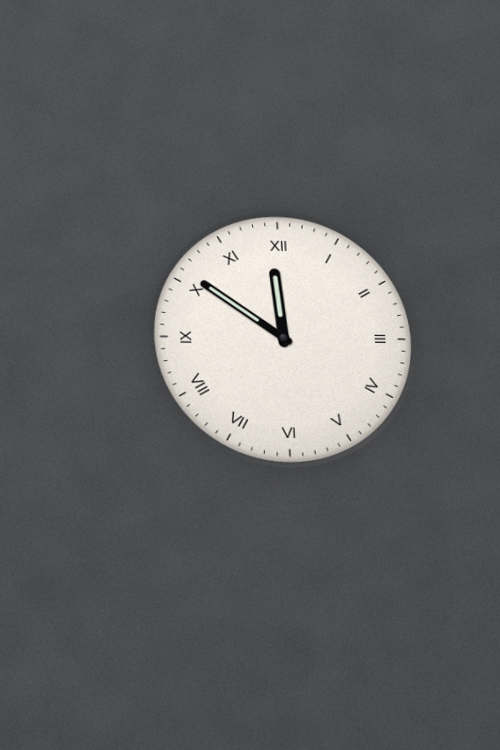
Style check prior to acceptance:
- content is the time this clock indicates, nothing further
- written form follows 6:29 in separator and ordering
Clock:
11:51
